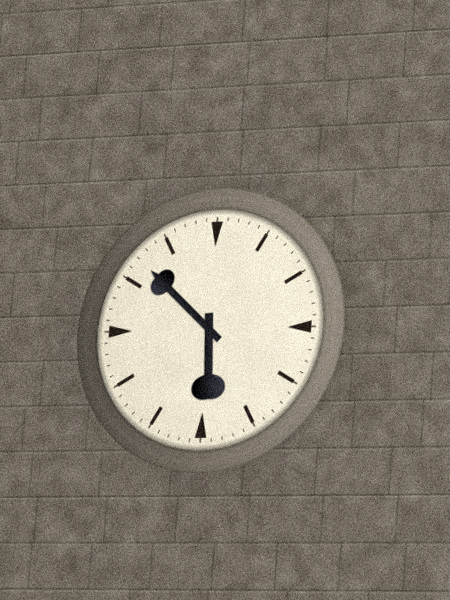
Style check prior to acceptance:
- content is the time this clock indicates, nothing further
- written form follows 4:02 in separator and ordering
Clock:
5:52
